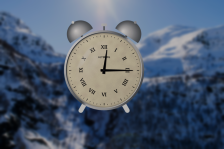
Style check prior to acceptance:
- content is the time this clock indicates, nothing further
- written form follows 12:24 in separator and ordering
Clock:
12:15
